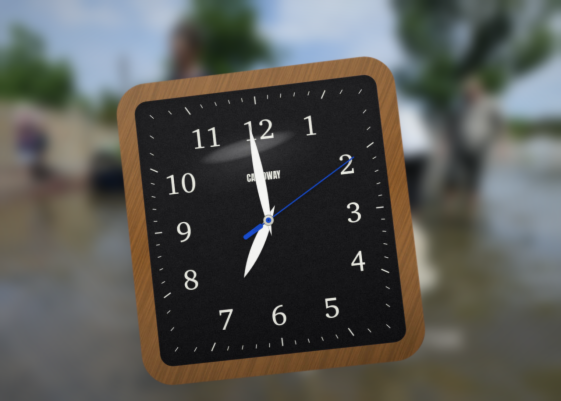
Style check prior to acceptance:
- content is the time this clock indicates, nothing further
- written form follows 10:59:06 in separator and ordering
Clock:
6:59:10
